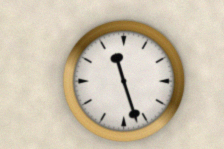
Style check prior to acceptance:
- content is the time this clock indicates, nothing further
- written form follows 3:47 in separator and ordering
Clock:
11:27
